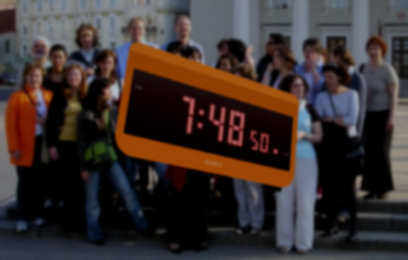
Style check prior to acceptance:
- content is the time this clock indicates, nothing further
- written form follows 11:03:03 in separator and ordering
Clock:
7:48:50
